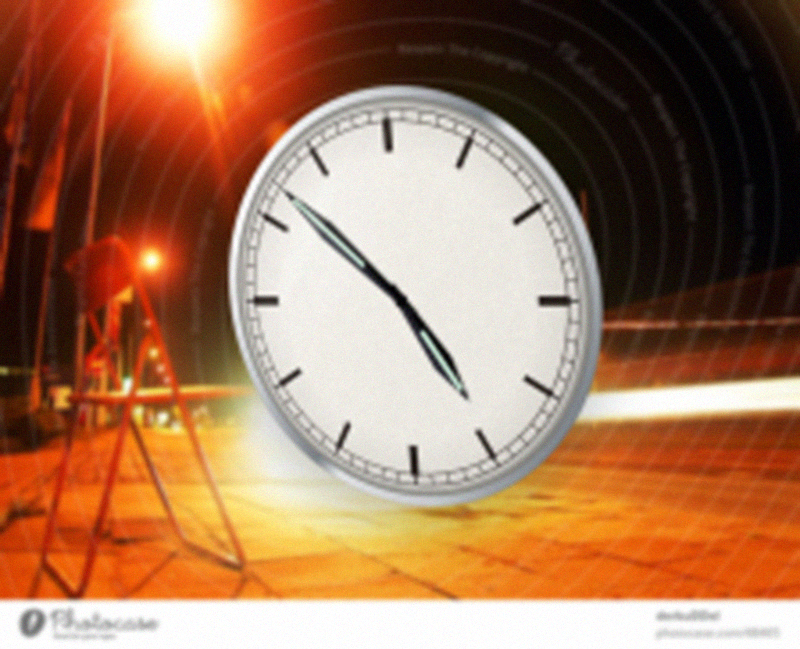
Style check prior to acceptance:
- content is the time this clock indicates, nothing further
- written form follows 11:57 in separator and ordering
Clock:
4:52
